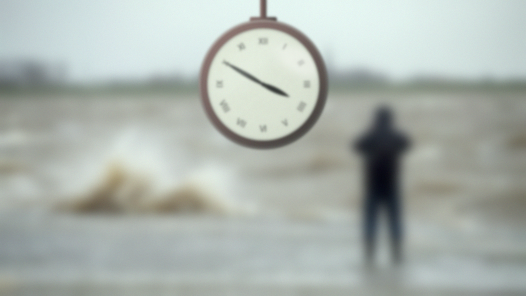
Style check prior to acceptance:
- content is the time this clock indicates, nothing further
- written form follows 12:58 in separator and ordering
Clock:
3:50
